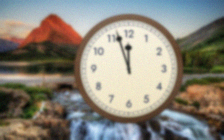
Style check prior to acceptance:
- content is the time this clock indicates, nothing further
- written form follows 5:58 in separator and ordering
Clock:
11:57
